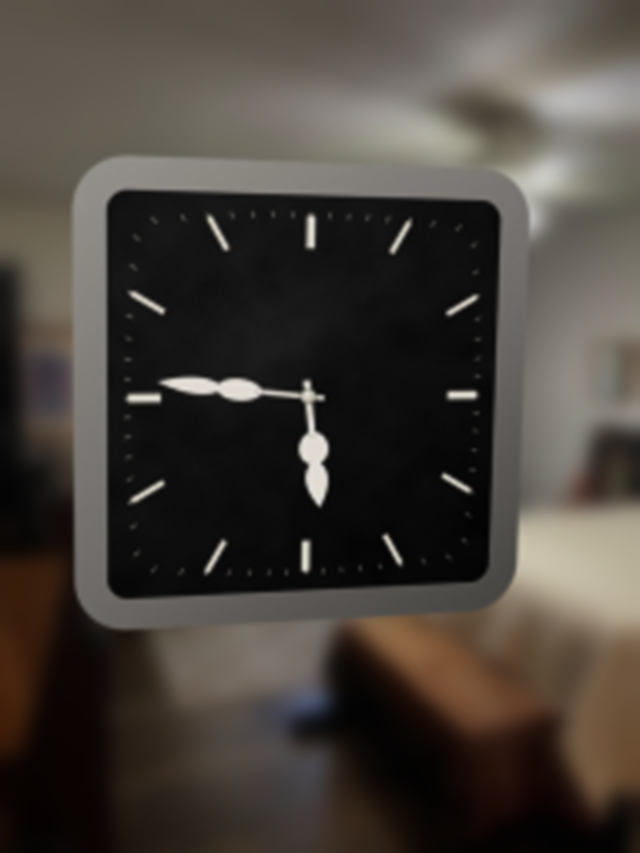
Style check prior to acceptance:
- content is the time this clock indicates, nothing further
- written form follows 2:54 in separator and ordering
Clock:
5:46
